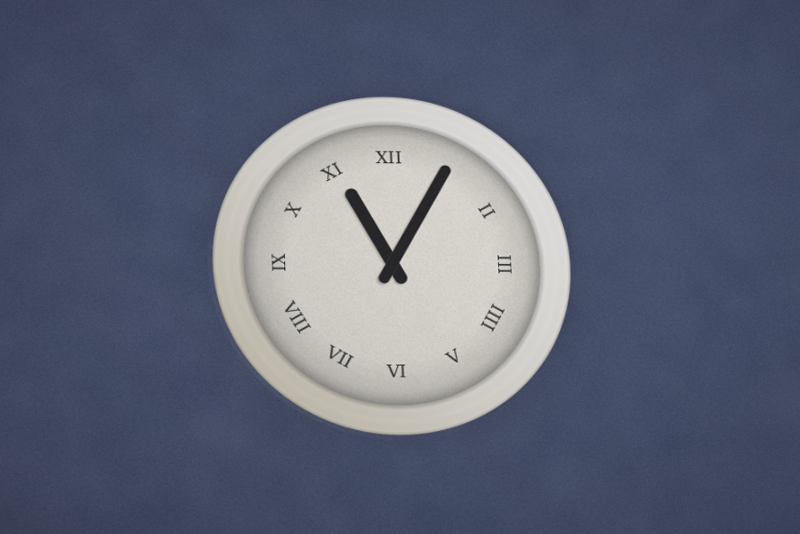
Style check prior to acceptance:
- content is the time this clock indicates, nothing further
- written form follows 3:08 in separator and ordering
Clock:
11:05
